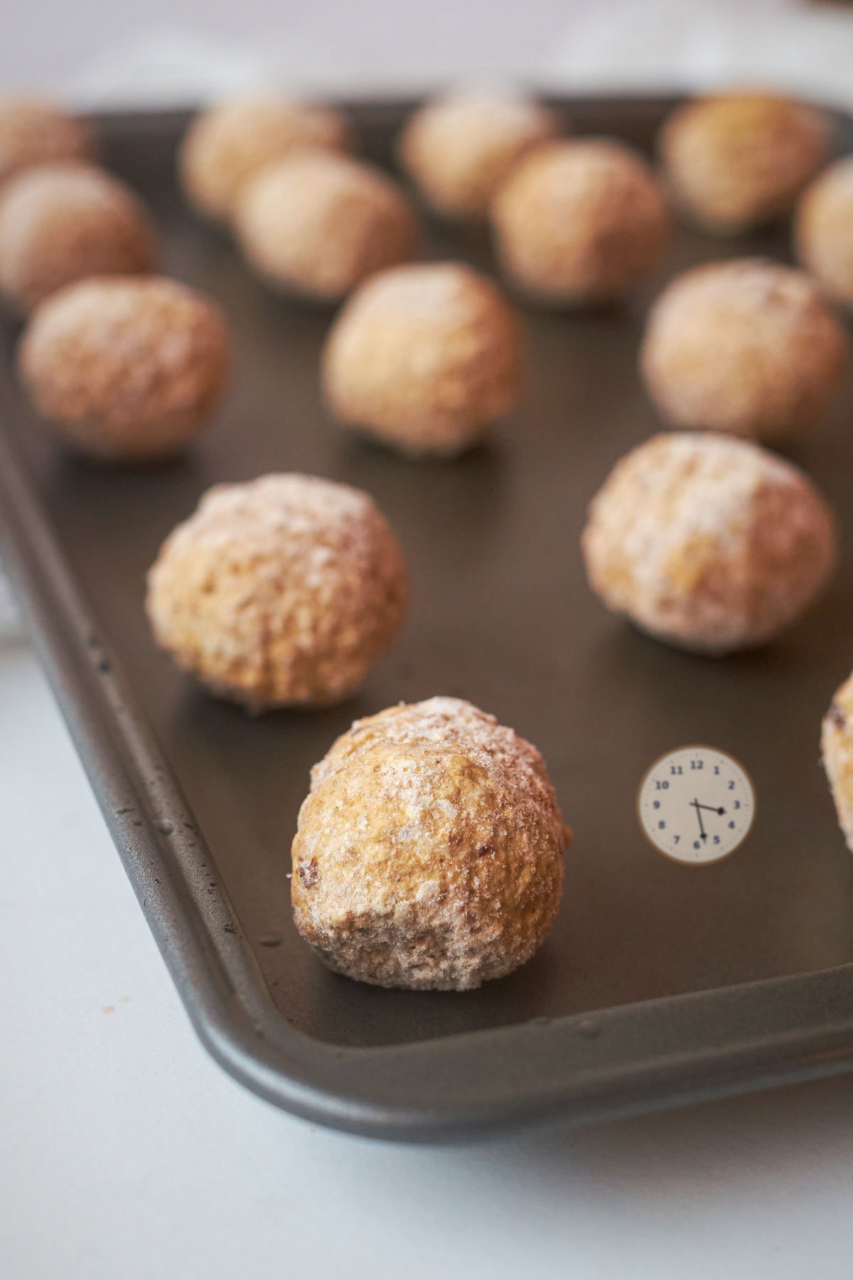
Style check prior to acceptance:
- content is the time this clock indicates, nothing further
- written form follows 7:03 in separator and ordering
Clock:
3:28
